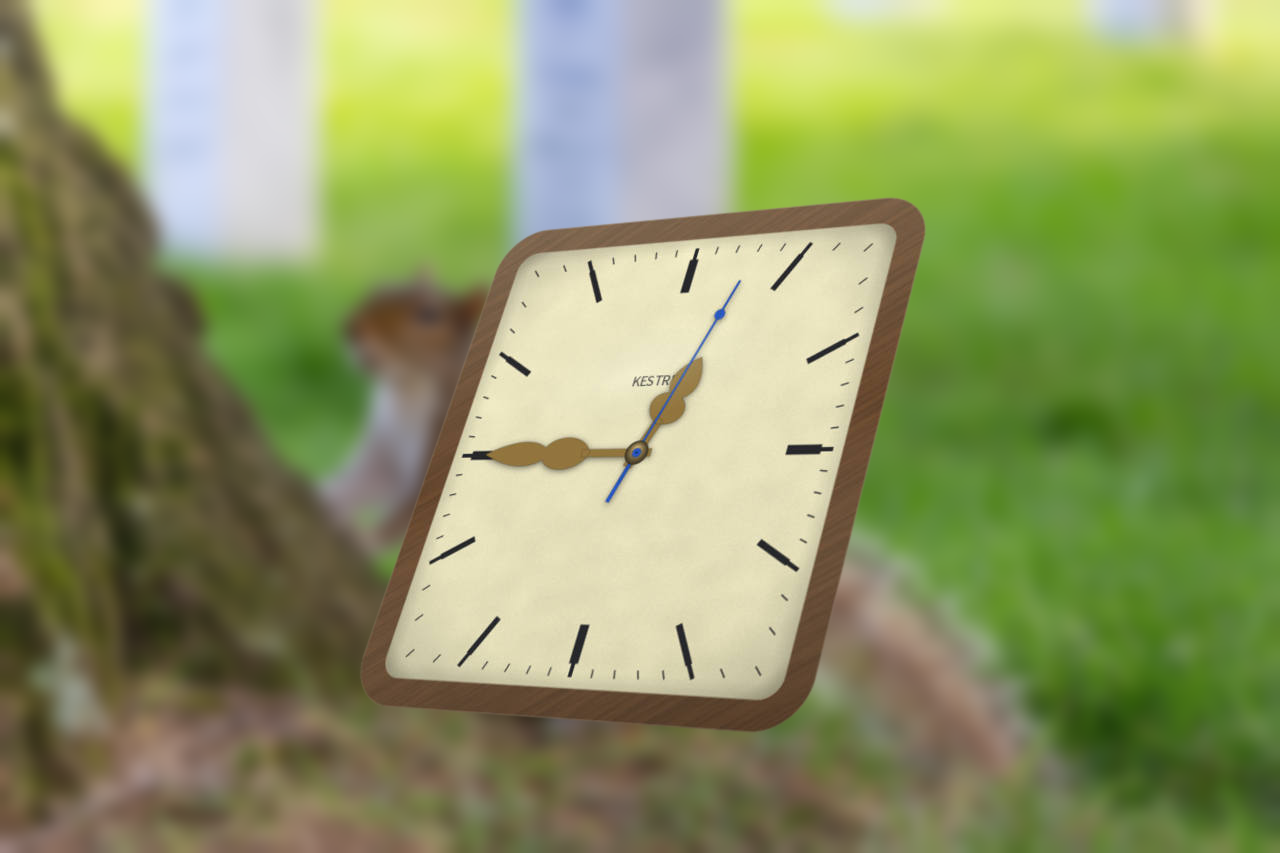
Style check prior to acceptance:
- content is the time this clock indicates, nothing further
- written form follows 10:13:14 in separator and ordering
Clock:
12:45:03
